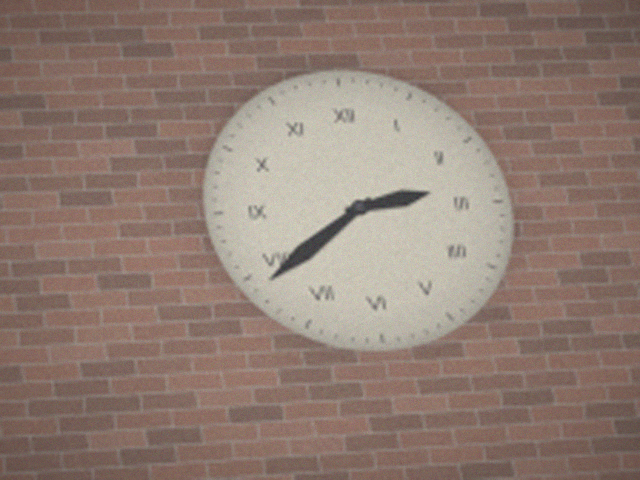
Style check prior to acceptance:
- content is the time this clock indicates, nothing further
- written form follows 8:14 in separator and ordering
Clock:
2:39
